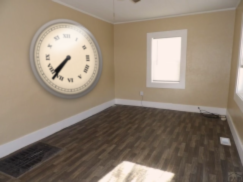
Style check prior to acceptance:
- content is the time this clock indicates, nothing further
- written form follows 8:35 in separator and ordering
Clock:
7:37
